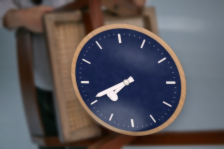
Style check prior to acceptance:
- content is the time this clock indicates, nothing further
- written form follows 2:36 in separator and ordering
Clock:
7:41
